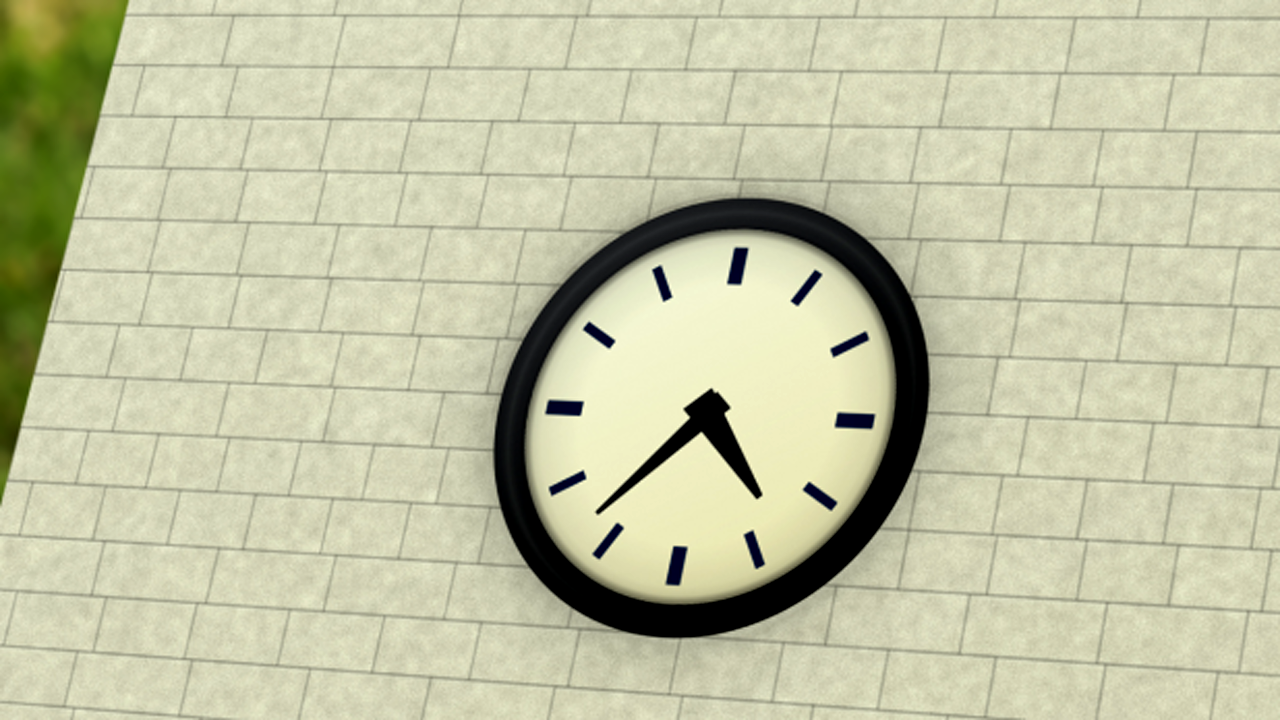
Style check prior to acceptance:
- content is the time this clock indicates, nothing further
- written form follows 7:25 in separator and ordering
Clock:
4:37
